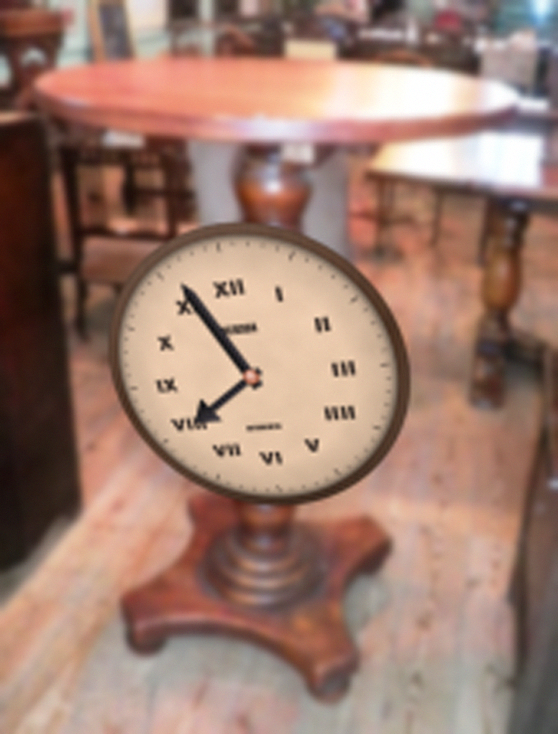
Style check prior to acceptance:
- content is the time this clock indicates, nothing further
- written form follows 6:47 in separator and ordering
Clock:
7:56
